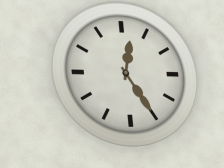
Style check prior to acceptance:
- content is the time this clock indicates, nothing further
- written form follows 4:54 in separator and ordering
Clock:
12:25
